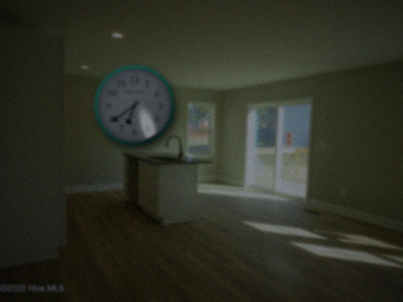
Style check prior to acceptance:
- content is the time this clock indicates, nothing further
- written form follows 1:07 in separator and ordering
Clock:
6:39
